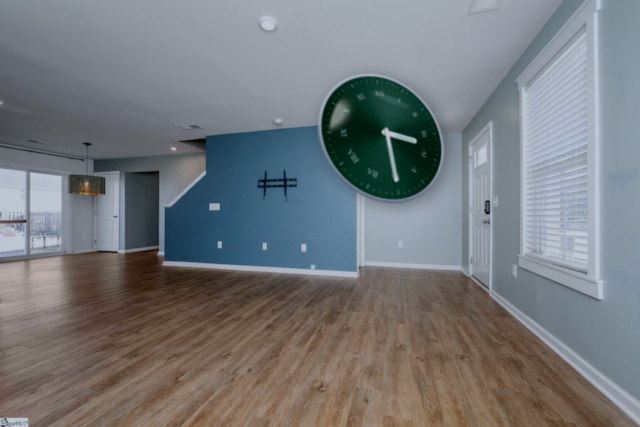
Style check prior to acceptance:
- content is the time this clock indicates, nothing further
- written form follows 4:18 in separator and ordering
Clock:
3:30
